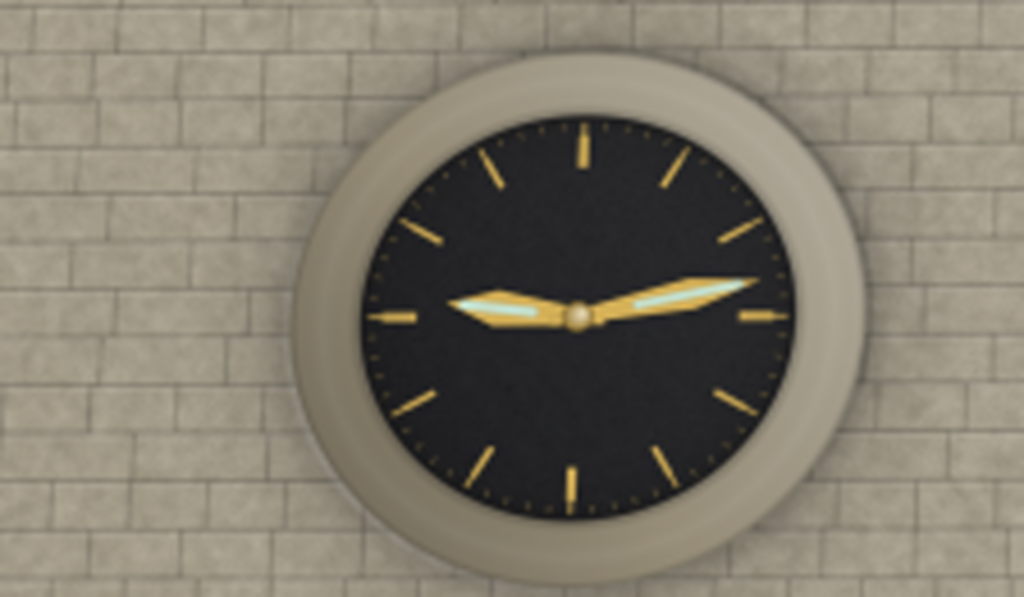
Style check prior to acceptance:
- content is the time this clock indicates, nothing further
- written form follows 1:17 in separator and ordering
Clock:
9:13
